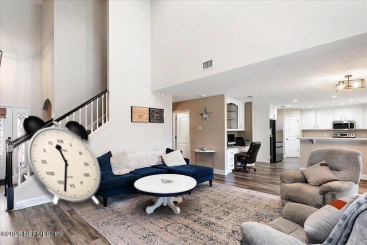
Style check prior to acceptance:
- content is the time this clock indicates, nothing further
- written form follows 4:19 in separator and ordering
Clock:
11:33
